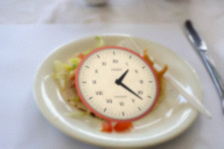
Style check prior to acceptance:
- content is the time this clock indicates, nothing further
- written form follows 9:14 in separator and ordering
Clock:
1:22
